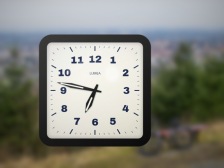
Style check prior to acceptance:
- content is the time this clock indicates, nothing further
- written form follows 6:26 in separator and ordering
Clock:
6:47
